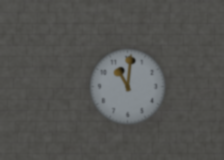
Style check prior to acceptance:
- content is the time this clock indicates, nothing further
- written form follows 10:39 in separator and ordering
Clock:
11:01
